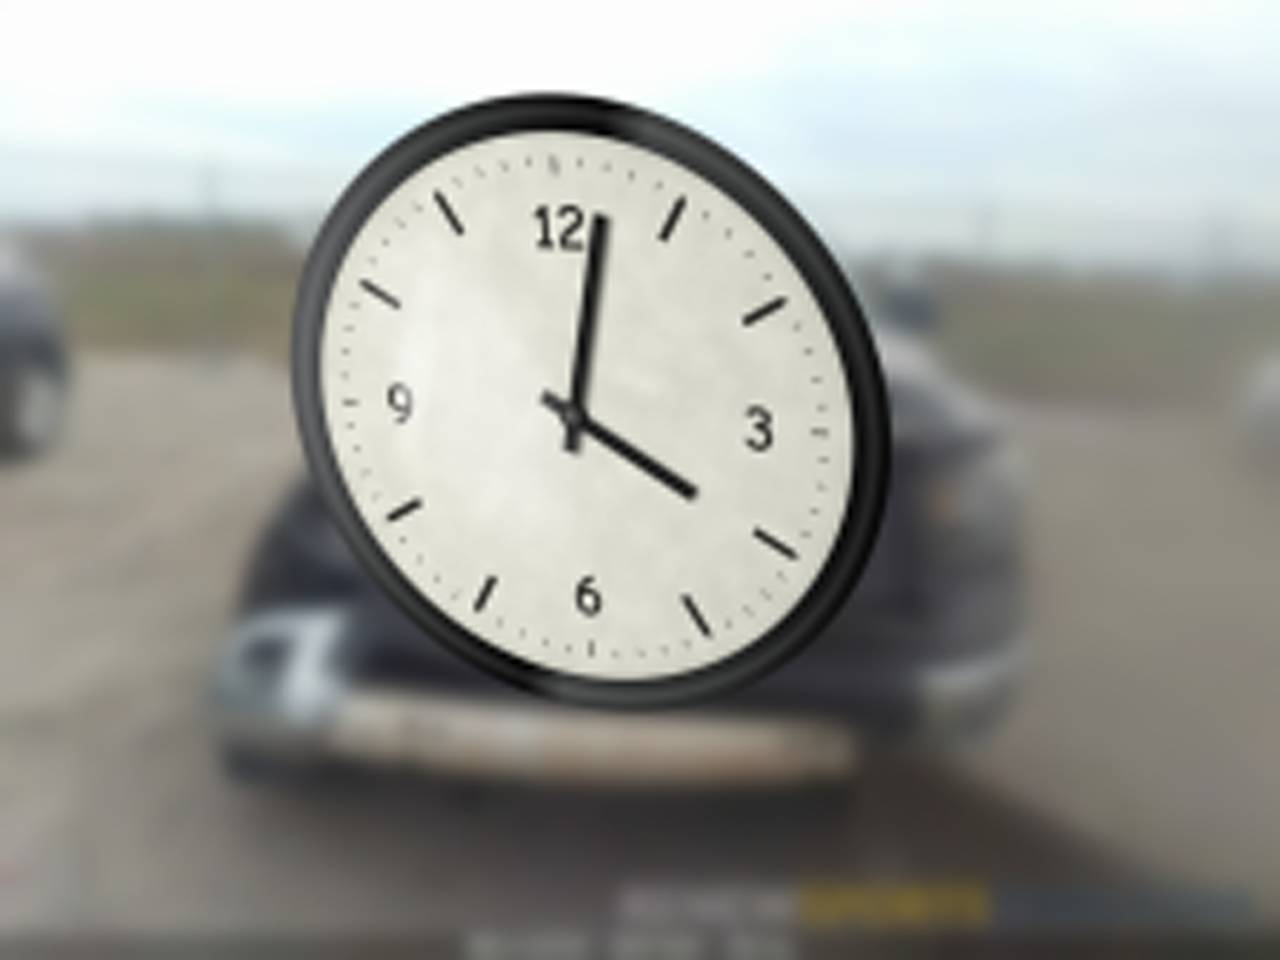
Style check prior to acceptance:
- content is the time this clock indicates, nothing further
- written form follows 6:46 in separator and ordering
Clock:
4:02
